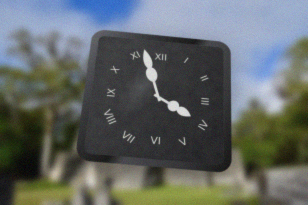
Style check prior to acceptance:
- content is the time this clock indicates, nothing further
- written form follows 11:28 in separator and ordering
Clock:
3:57
